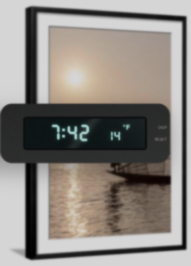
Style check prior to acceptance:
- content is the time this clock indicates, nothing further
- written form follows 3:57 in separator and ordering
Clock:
7:42
